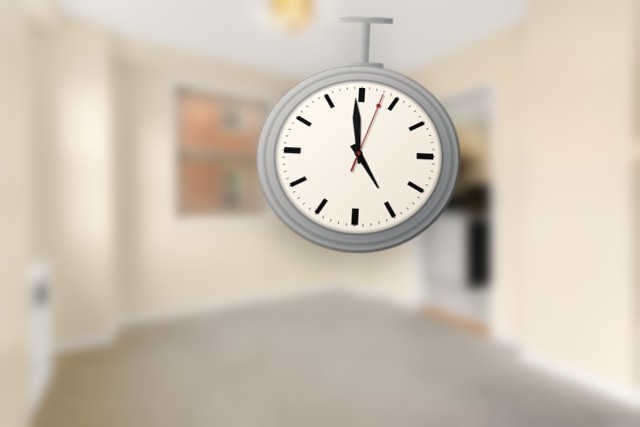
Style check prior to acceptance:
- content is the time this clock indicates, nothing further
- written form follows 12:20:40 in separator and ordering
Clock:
4:59:03
